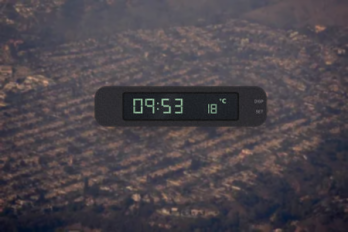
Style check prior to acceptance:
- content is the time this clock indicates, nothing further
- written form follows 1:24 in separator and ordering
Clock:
9:53
